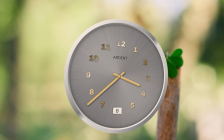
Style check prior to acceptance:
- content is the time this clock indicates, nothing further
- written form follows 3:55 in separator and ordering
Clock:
3:38
